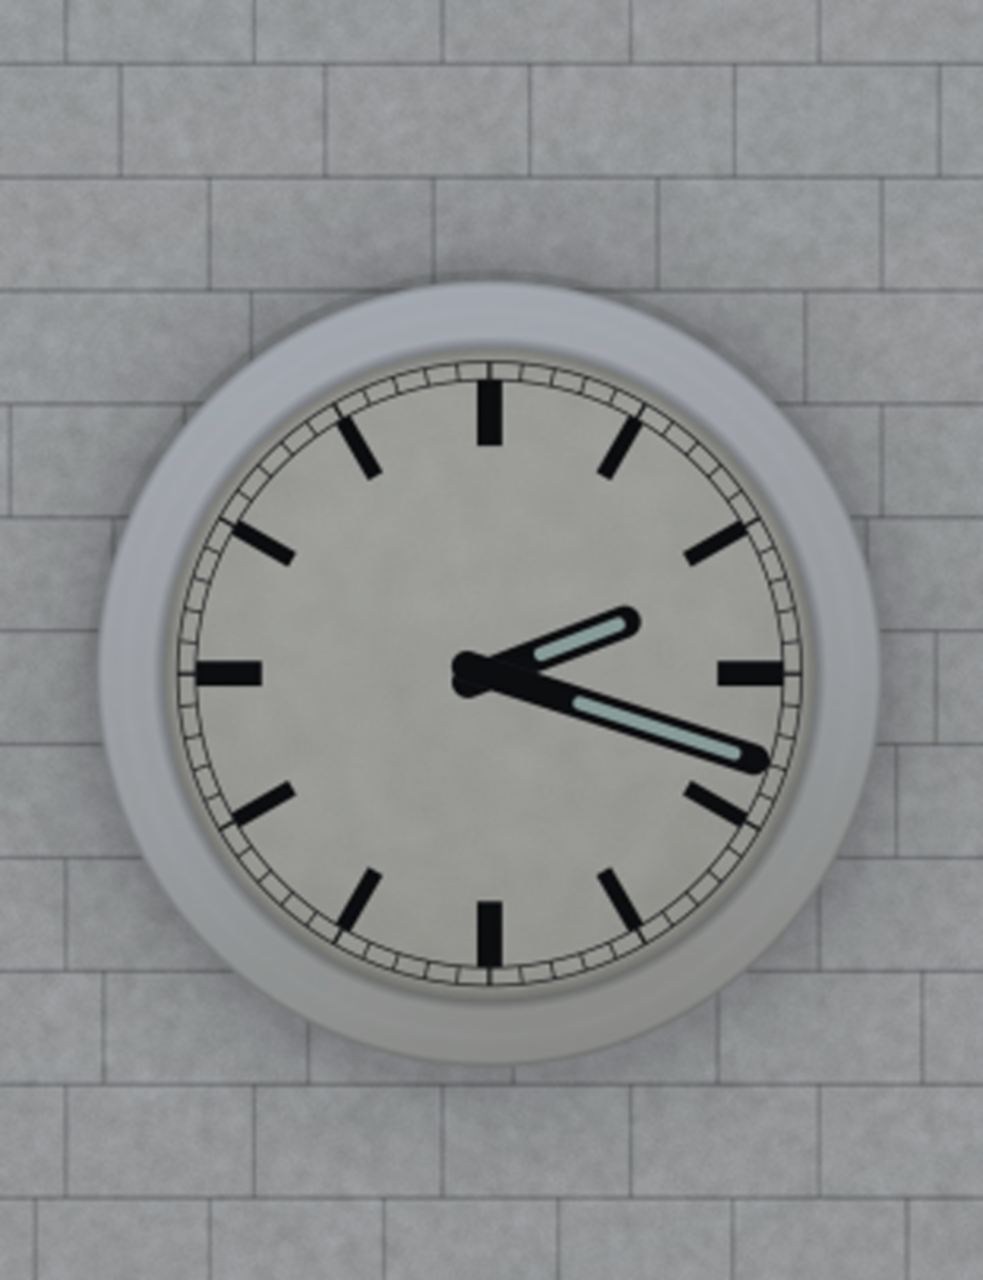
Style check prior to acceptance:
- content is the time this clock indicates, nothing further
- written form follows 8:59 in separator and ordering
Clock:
2:18
